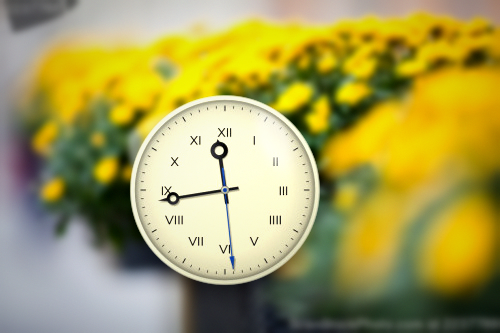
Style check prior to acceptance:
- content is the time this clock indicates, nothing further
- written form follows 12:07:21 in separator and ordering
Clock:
11:43:29
